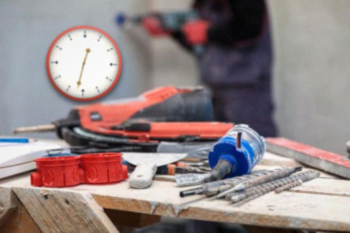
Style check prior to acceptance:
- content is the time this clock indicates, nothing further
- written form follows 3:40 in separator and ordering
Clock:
12:32
